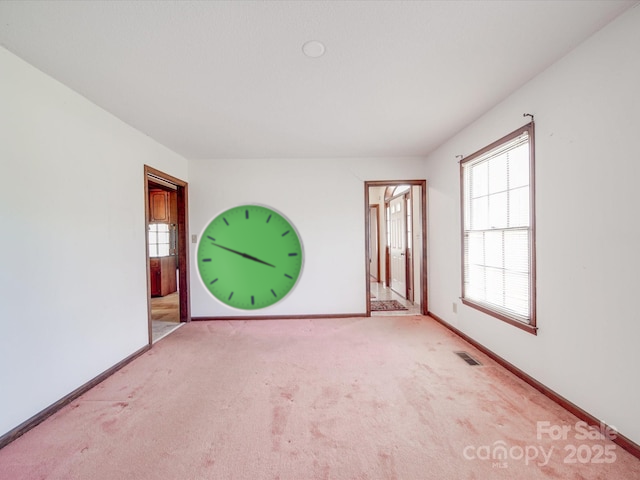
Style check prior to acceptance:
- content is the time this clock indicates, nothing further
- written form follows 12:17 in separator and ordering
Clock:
3:49
